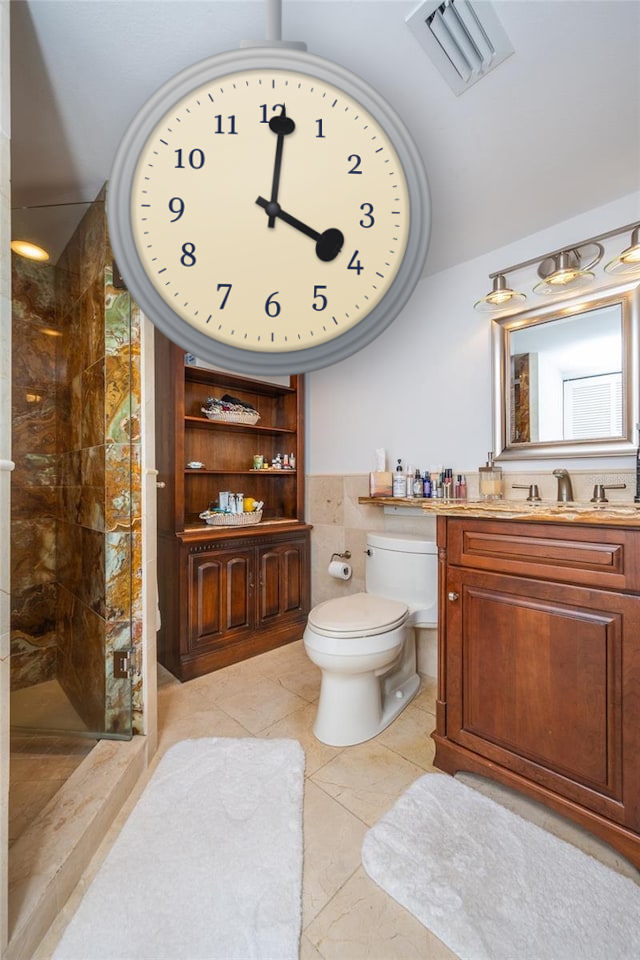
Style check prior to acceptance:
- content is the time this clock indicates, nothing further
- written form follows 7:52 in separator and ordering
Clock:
4:01
